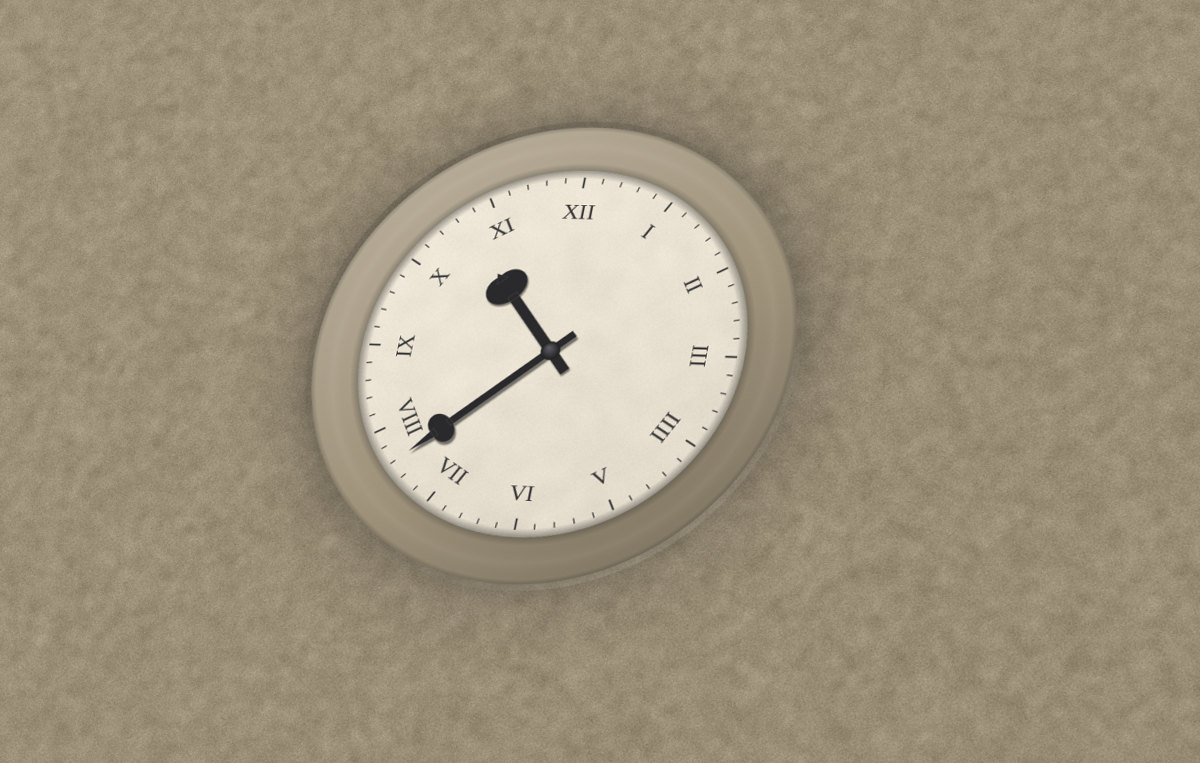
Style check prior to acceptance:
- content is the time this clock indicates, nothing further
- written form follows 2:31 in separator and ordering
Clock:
10:38
